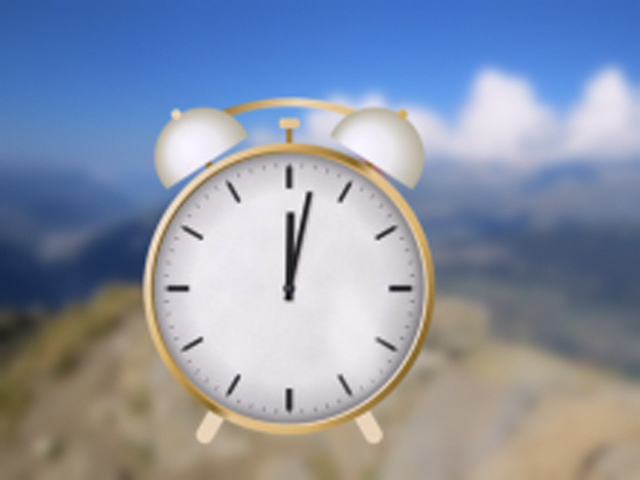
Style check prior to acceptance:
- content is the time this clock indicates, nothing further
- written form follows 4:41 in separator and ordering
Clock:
12:02
